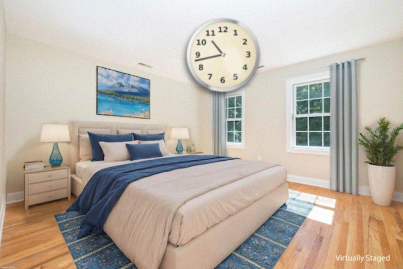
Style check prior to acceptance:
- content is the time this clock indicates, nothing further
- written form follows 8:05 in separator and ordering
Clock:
10:43
